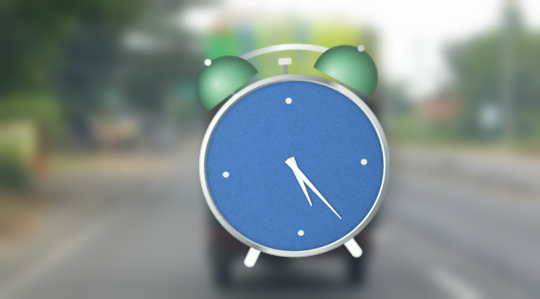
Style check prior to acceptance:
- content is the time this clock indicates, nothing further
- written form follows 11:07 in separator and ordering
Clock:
5:24
